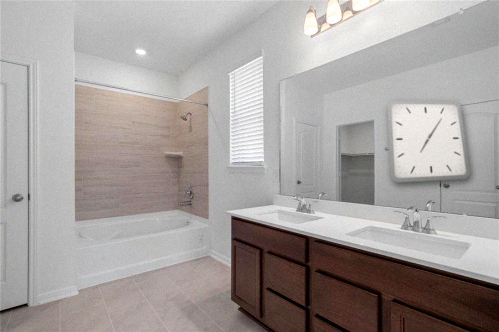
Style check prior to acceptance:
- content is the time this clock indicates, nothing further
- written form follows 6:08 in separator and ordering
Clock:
7:06
